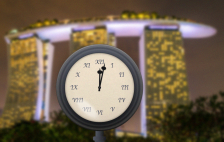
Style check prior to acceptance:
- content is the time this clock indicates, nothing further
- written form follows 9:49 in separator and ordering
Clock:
12:02
